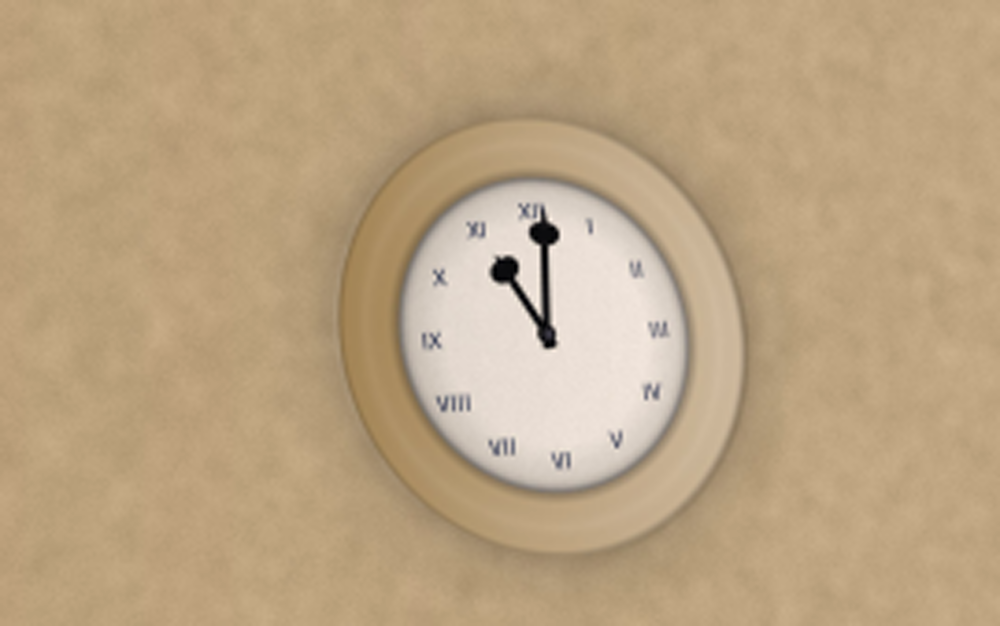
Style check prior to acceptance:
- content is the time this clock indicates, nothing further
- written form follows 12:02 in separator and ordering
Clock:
11:01
